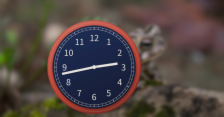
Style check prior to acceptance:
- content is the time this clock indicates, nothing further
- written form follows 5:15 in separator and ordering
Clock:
2:43
